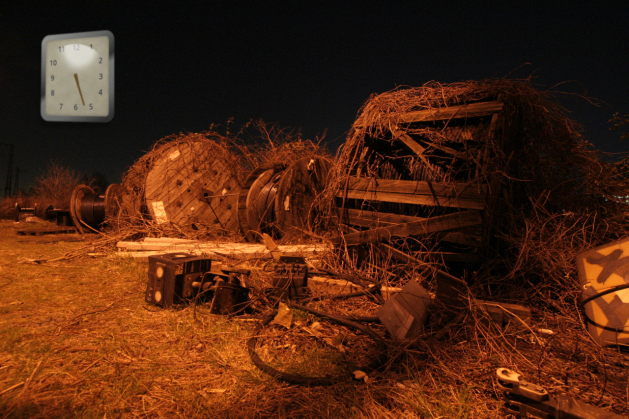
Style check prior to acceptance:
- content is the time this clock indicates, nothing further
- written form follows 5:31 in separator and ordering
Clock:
5:27
